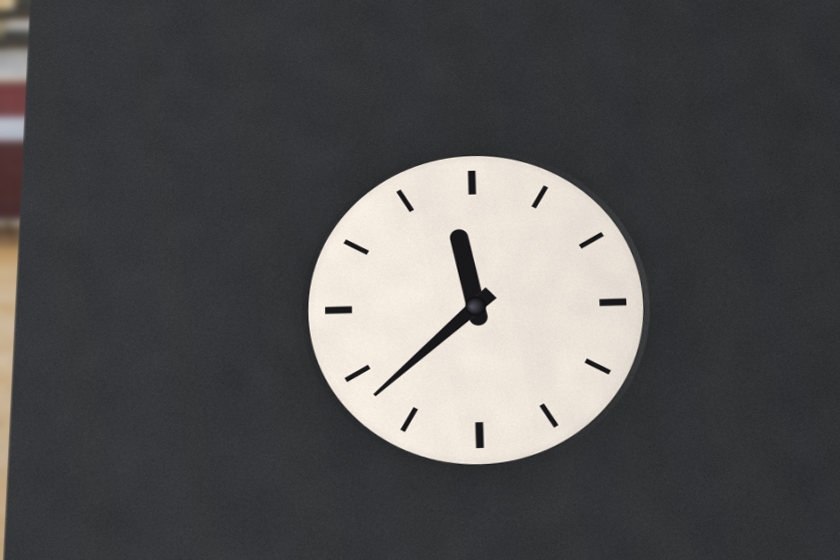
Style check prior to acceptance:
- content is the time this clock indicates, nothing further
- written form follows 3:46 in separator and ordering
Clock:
11:38
